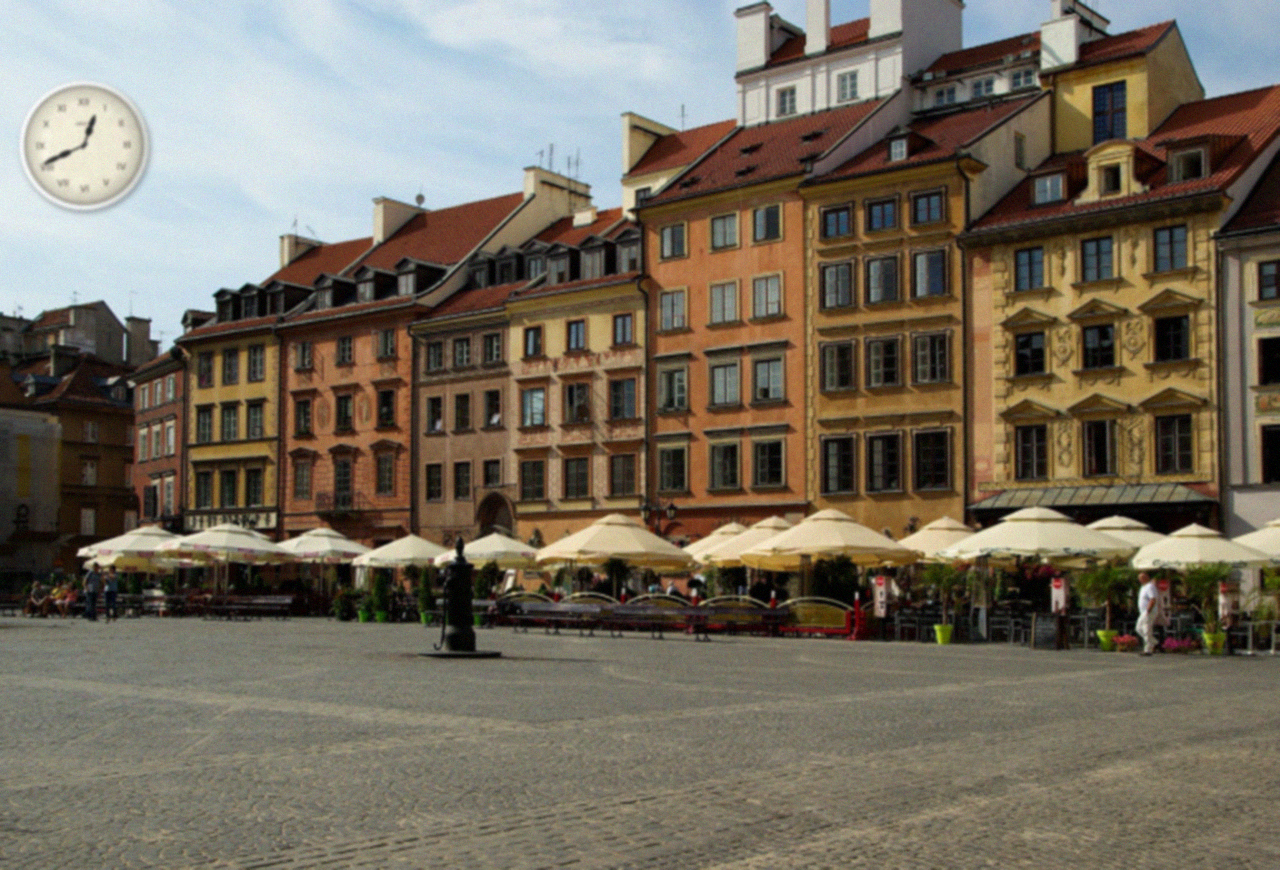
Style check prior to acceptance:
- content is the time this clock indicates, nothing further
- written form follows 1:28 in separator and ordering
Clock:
12:41
